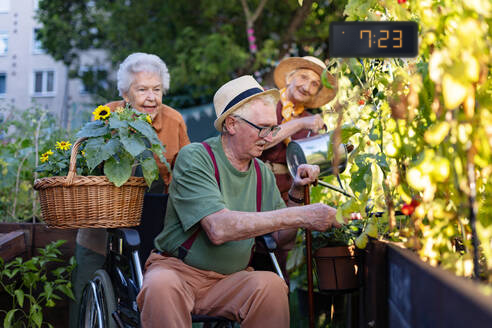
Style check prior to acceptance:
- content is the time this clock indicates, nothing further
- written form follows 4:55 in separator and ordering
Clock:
7:23
